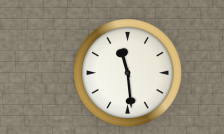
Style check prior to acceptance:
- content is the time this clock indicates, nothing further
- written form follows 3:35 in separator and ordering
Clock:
11:29
